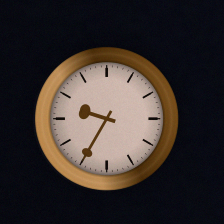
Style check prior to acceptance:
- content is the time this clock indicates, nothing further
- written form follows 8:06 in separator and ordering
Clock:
9:35
